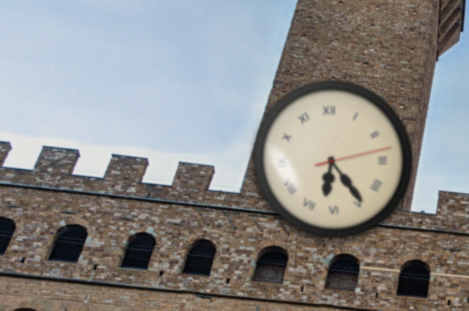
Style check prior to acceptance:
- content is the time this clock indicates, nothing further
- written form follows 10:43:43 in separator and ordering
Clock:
6:24:13
